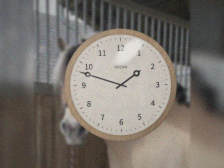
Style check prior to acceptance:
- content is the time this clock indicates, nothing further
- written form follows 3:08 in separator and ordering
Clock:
1:48
